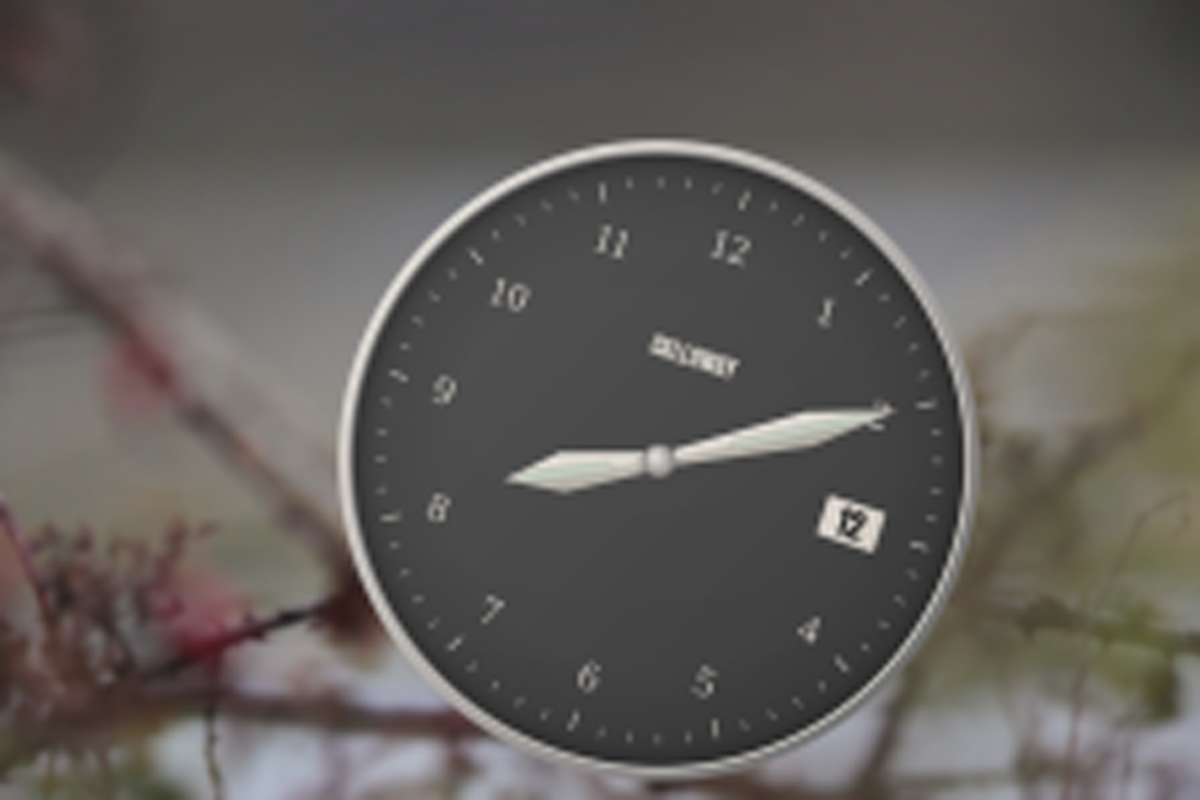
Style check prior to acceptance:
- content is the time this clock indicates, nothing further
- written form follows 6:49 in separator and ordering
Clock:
8:10
